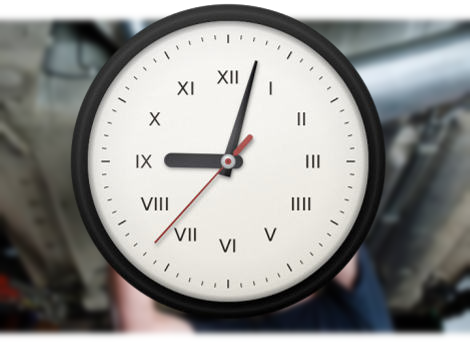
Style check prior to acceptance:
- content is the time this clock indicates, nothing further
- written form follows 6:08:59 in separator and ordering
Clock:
9:02:37
